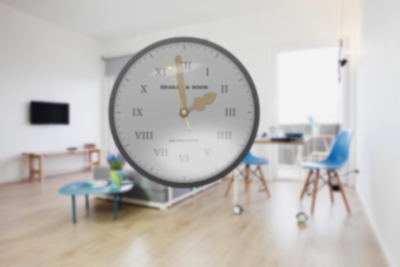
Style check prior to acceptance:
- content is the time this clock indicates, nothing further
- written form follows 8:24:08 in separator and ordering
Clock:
1:58:57
